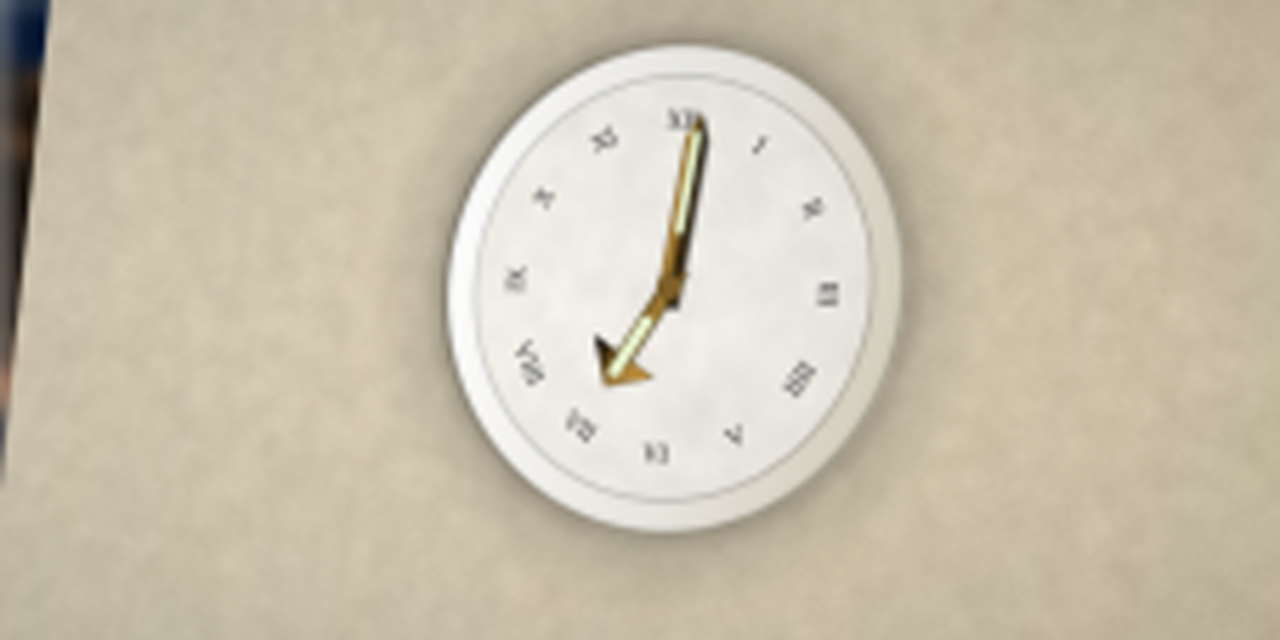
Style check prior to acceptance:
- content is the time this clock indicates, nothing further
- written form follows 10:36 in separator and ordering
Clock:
7:01
